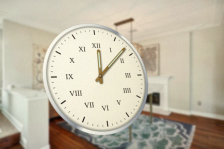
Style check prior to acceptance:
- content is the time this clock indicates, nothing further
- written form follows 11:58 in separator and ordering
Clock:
12:08
